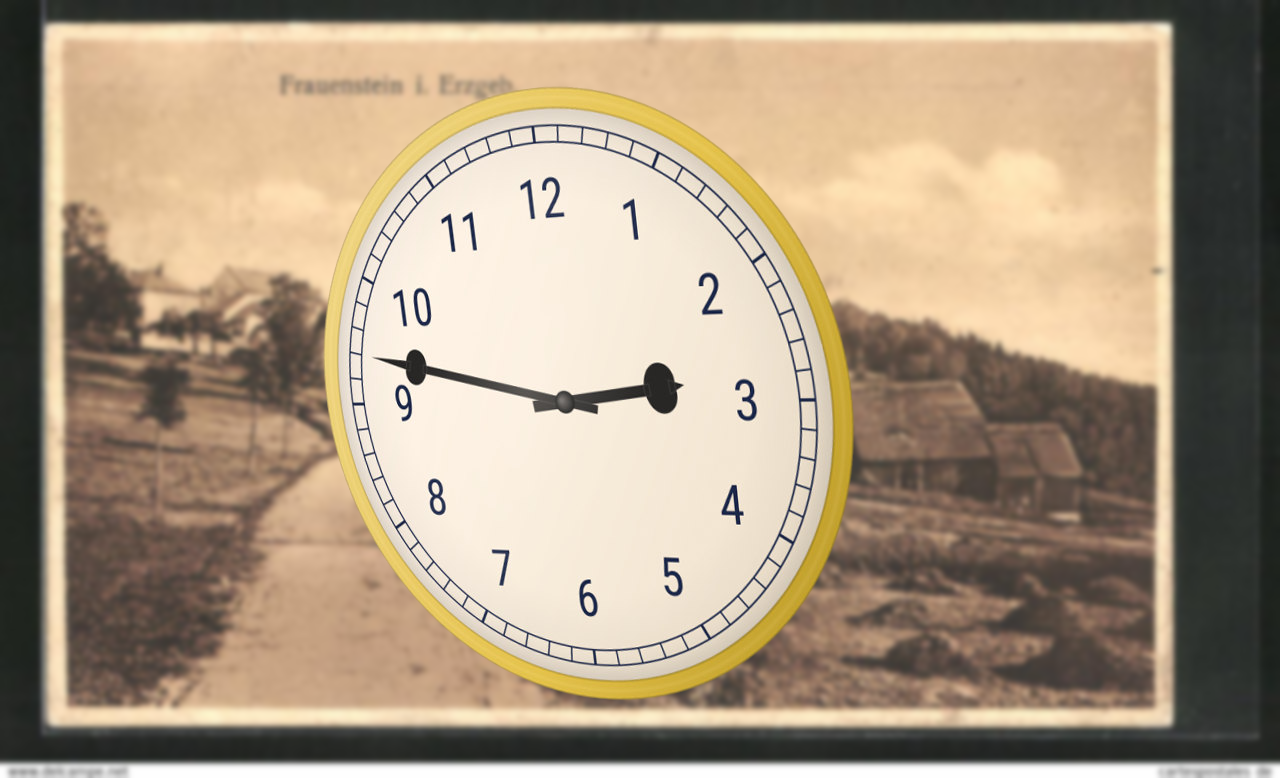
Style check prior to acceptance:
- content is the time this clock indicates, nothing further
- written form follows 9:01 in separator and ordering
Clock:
2:47
